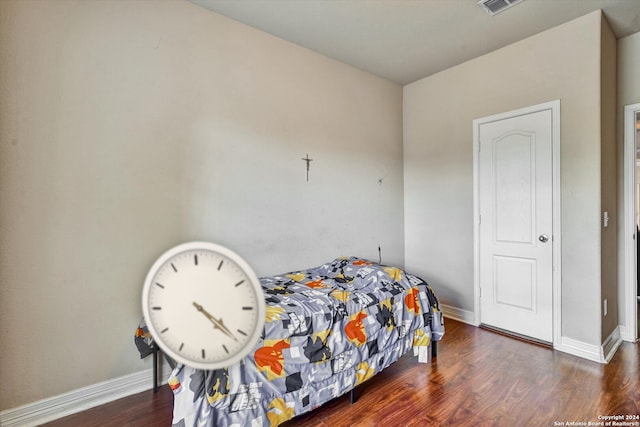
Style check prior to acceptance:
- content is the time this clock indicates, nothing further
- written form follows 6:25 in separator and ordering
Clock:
4:22
